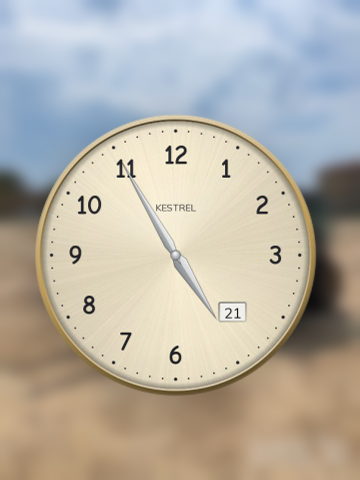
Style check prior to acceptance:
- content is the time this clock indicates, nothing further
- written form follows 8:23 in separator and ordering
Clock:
4:55
